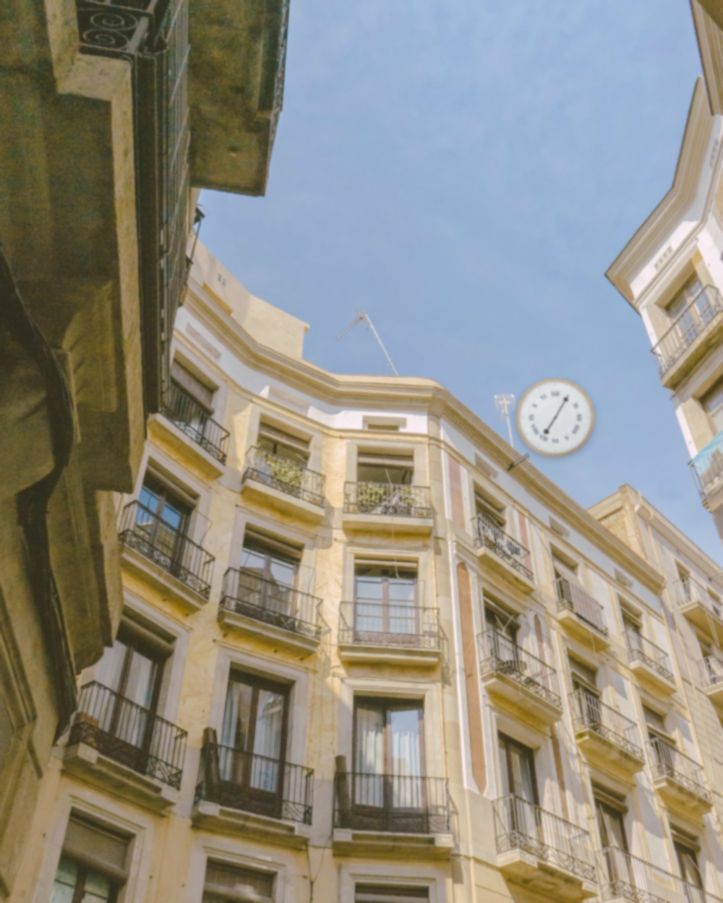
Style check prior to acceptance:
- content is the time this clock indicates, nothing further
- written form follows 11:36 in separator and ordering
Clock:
7:05
